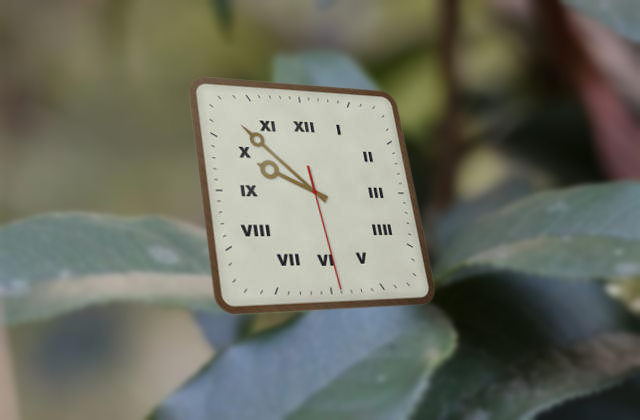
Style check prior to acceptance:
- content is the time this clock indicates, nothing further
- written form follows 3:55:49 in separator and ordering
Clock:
9:52:29
